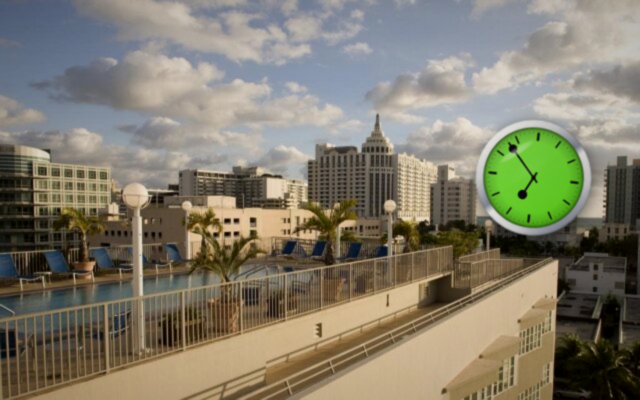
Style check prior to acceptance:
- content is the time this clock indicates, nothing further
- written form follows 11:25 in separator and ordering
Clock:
6:53
